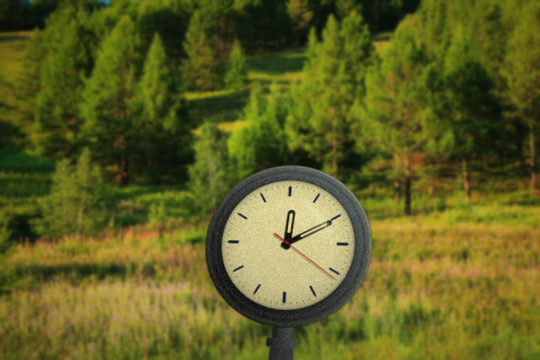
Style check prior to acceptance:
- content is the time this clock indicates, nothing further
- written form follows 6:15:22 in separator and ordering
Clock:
12:10:21
